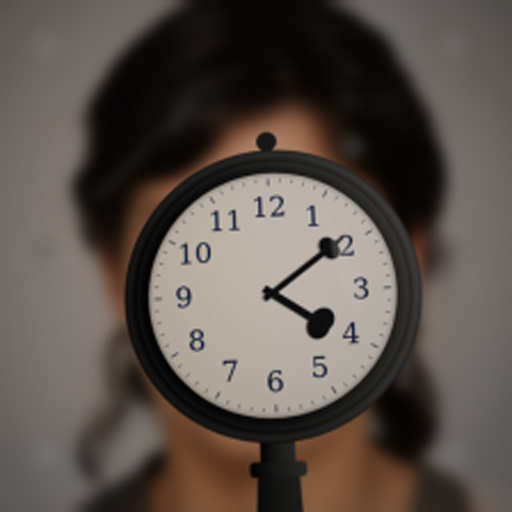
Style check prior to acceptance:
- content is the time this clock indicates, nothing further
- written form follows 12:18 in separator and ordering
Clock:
4:09
